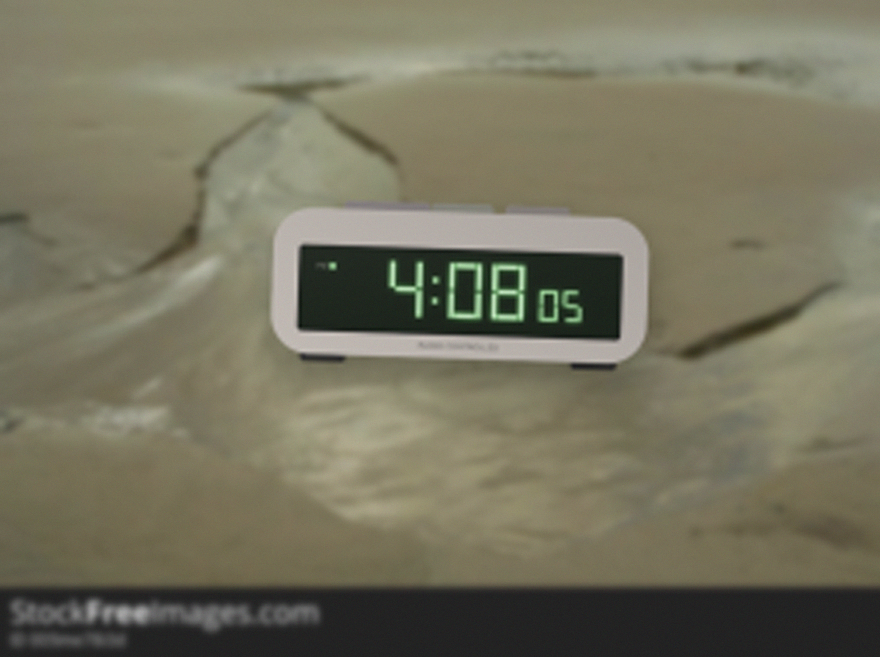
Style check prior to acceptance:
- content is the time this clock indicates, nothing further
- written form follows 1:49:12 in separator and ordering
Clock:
4:08:05
